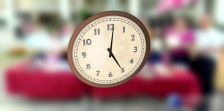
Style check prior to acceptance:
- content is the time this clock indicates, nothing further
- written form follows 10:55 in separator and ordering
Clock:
5:01
